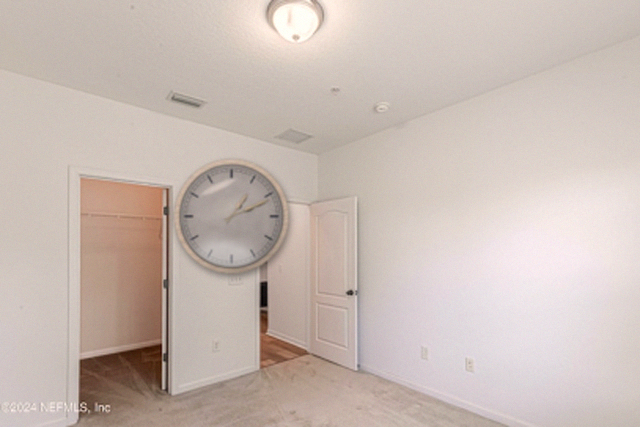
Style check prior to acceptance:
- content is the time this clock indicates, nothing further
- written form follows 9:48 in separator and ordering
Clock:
1:11
